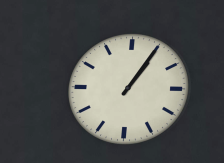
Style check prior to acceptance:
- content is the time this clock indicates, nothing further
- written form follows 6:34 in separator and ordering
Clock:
1:05
